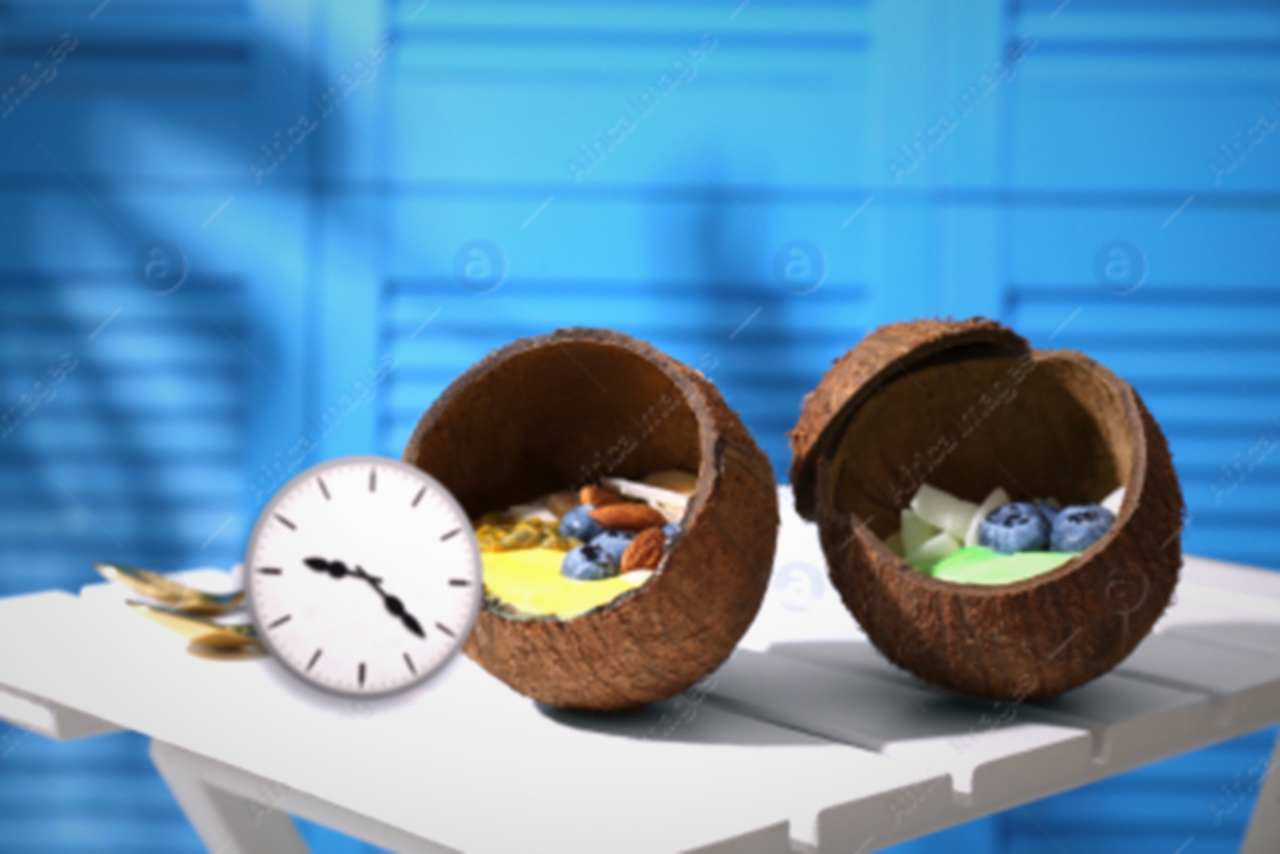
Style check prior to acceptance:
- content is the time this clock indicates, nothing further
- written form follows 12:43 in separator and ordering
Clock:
9:22
